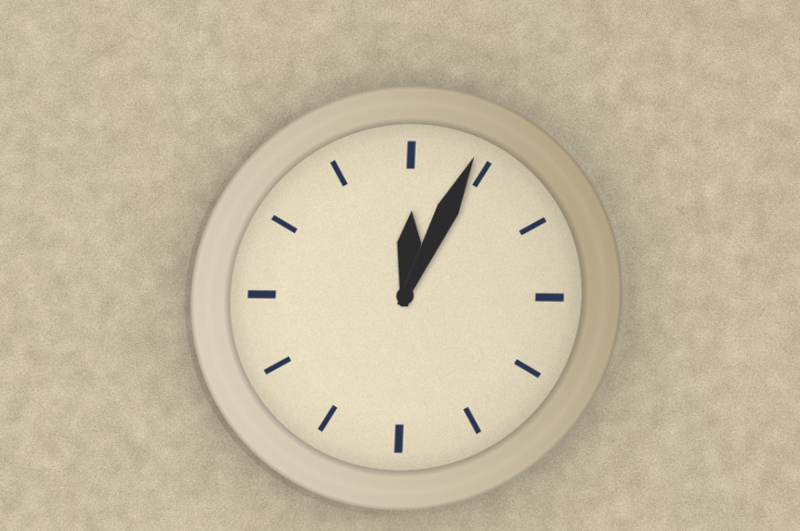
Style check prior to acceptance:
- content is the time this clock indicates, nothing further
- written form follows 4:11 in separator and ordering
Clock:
12:04
